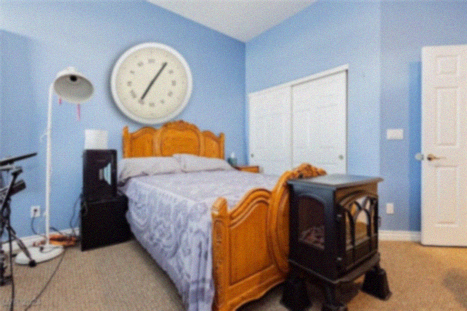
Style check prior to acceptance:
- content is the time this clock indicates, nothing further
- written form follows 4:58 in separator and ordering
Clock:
7:06
